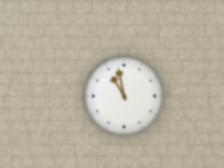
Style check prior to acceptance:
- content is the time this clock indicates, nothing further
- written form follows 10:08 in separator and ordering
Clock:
10:58
